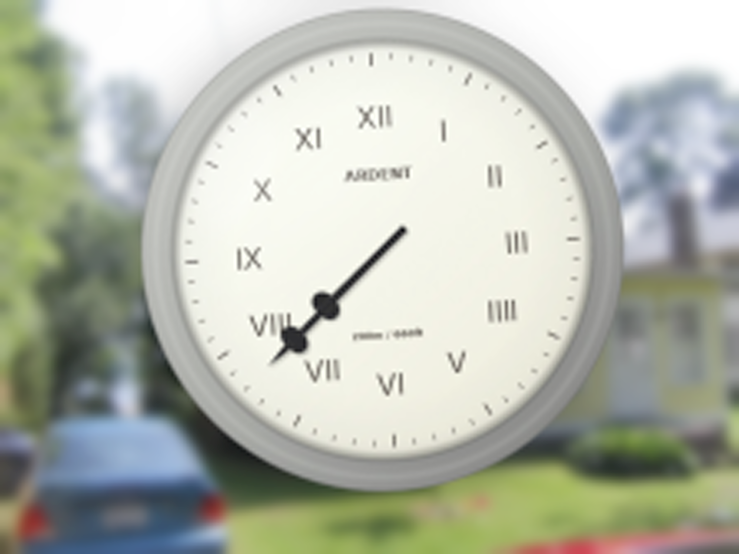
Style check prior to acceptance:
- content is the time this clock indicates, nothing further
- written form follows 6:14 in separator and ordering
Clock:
7:38
